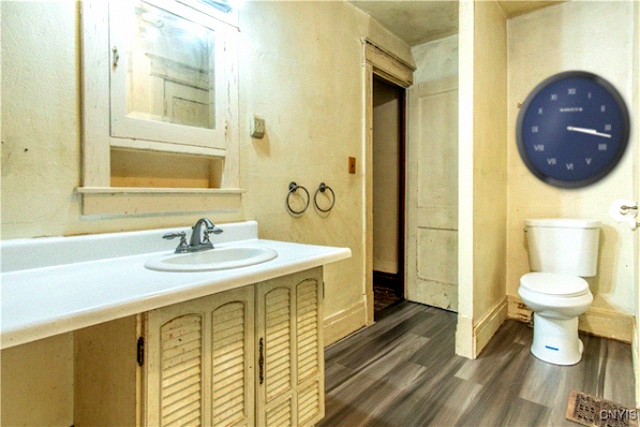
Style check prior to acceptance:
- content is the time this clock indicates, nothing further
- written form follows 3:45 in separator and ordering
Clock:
3:17
